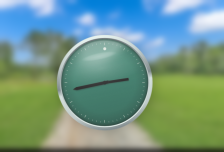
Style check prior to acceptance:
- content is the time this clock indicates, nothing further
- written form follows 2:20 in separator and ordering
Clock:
2:43
